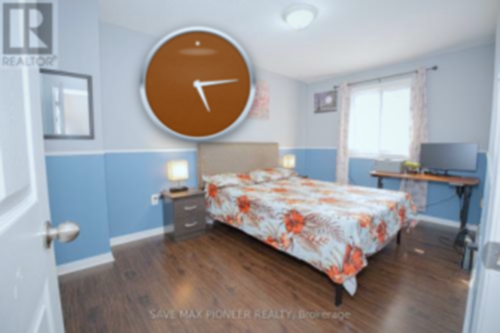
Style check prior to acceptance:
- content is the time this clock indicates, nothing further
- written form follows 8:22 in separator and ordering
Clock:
5:14
